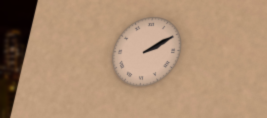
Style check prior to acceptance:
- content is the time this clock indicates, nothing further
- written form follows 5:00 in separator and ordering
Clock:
2:10
